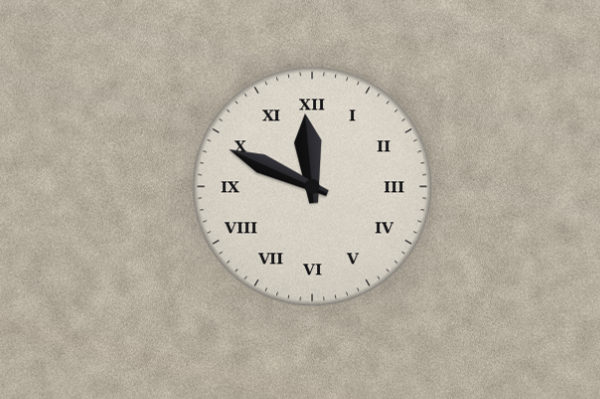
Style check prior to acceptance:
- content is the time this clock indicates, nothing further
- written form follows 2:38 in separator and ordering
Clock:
11:49
